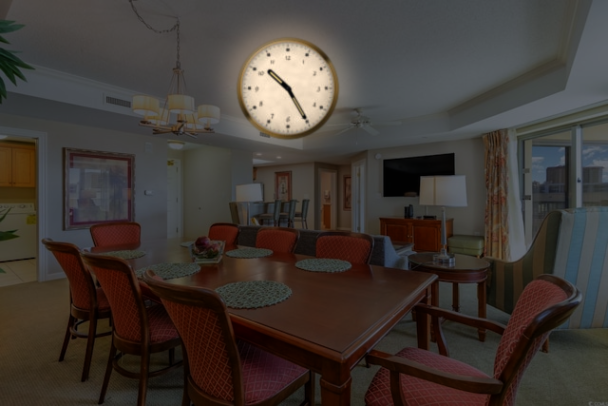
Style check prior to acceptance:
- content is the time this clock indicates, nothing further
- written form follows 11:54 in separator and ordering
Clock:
10:25
